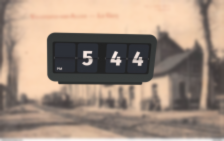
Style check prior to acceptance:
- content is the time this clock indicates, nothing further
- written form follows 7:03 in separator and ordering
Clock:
5:44
